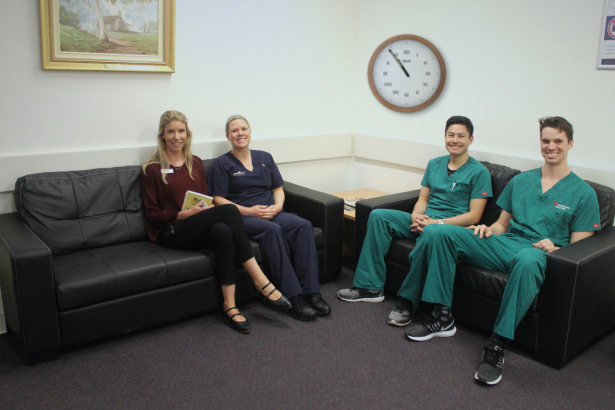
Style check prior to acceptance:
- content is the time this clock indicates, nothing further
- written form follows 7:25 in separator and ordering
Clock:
10:54
